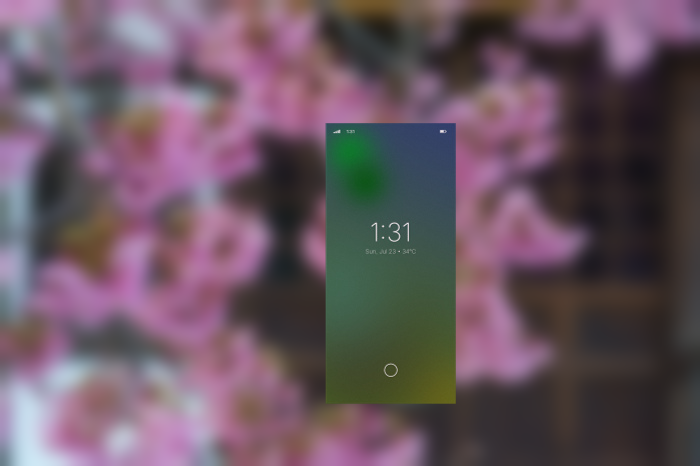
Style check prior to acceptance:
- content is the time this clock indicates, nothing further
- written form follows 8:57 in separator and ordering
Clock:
1:31
